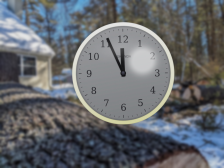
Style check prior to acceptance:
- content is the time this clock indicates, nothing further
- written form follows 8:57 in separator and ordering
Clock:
11:56
